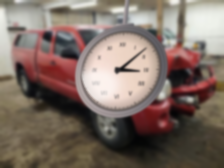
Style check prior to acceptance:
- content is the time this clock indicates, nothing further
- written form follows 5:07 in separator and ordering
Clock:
3:08
